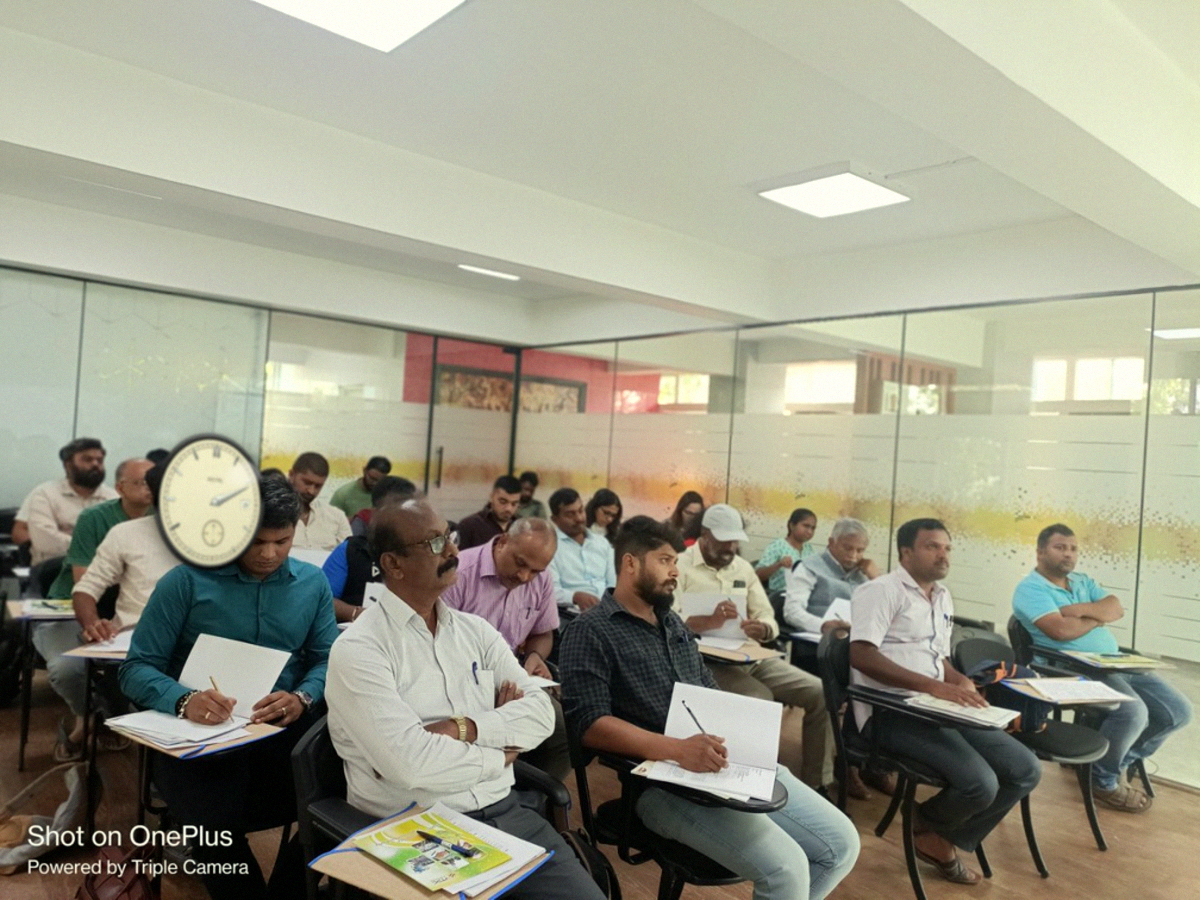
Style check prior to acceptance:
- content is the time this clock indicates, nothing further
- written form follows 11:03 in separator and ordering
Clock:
2:11
